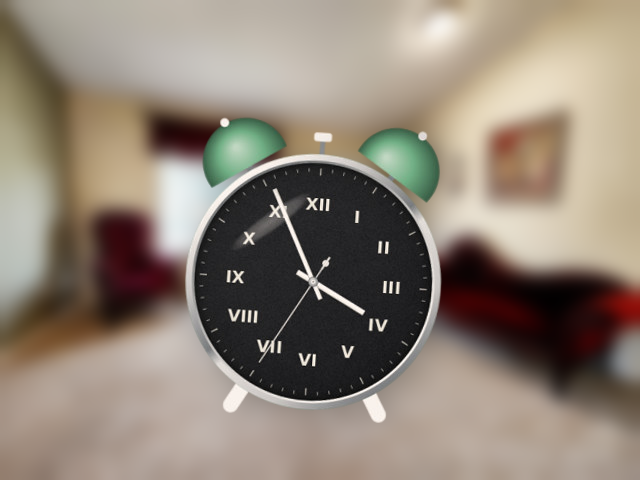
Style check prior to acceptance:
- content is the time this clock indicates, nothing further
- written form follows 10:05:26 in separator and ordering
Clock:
3:55:35
